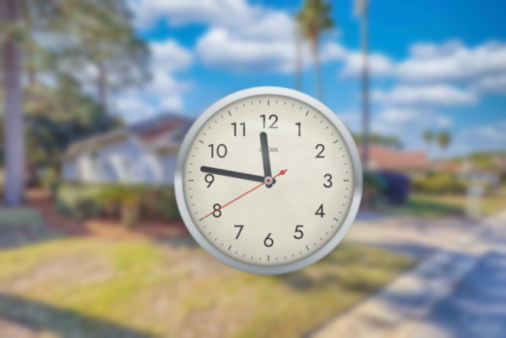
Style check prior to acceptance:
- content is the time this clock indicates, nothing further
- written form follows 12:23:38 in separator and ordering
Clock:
11:46:40
